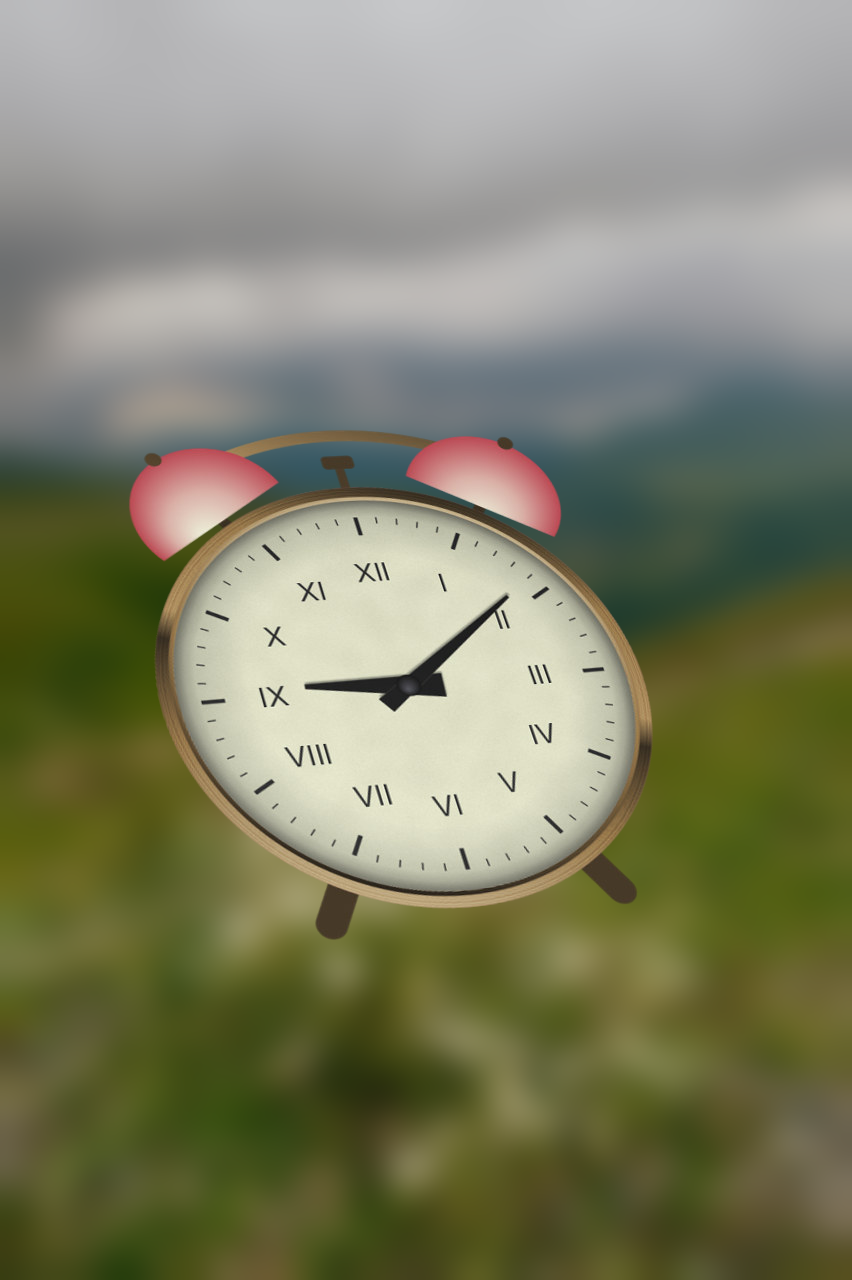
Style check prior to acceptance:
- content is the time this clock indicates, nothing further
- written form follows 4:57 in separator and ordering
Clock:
9:09
